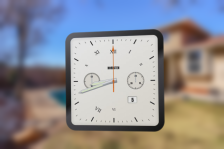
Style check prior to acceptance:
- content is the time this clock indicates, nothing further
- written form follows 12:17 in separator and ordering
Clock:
8:42
